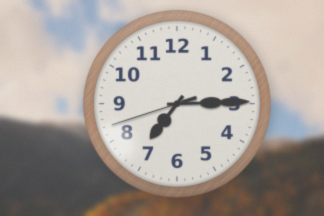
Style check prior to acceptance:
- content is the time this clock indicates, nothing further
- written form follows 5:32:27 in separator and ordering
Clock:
7:14:42
